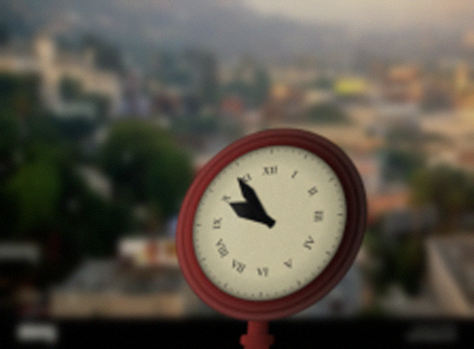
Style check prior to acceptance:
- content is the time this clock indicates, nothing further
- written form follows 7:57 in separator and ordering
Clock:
9:54
